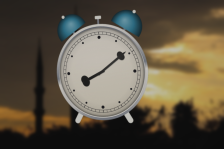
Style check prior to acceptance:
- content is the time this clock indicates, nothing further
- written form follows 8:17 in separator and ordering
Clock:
8:09
